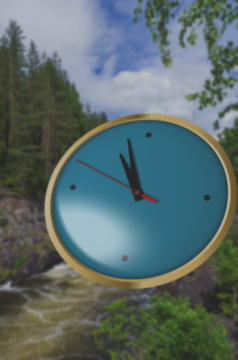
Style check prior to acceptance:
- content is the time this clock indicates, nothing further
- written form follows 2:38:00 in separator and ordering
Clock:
10:56:49
